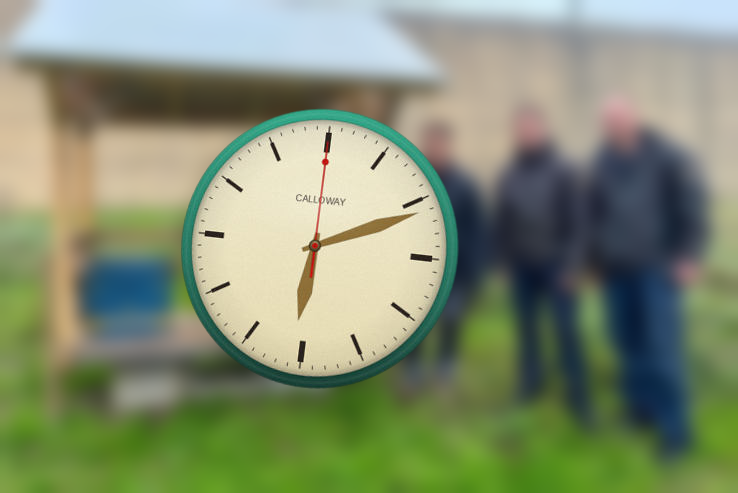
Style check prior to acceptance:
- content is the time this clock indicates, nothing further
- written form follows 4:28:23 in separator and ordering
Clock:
6:11:00
